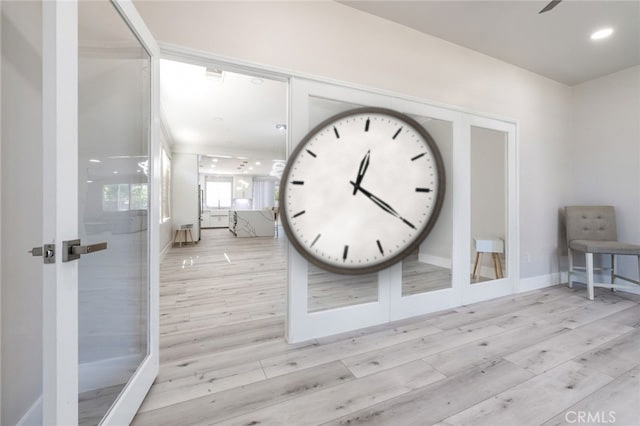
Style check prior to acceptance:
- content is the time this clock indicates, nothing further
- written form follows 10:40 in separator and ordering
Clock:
12:20
